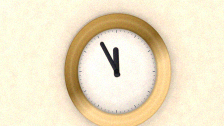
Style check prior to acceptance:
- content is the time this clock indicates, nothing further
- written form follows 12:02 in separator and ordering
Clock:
11:55
